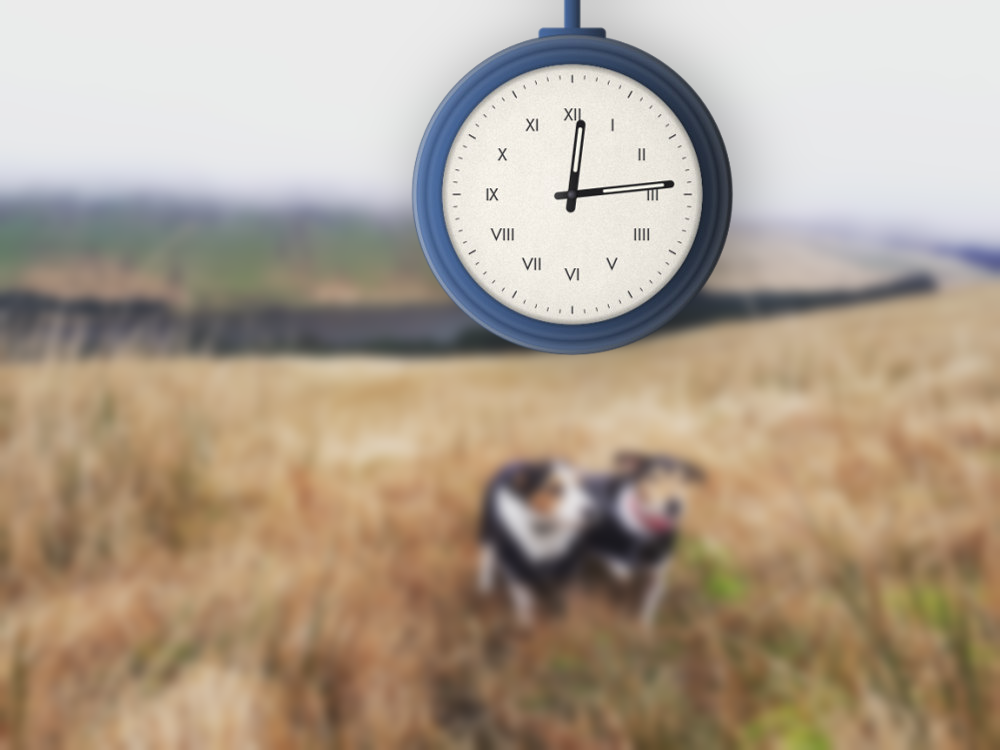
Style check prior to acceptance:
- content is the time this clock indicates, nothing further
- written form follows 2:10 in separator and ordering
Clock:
12:14
